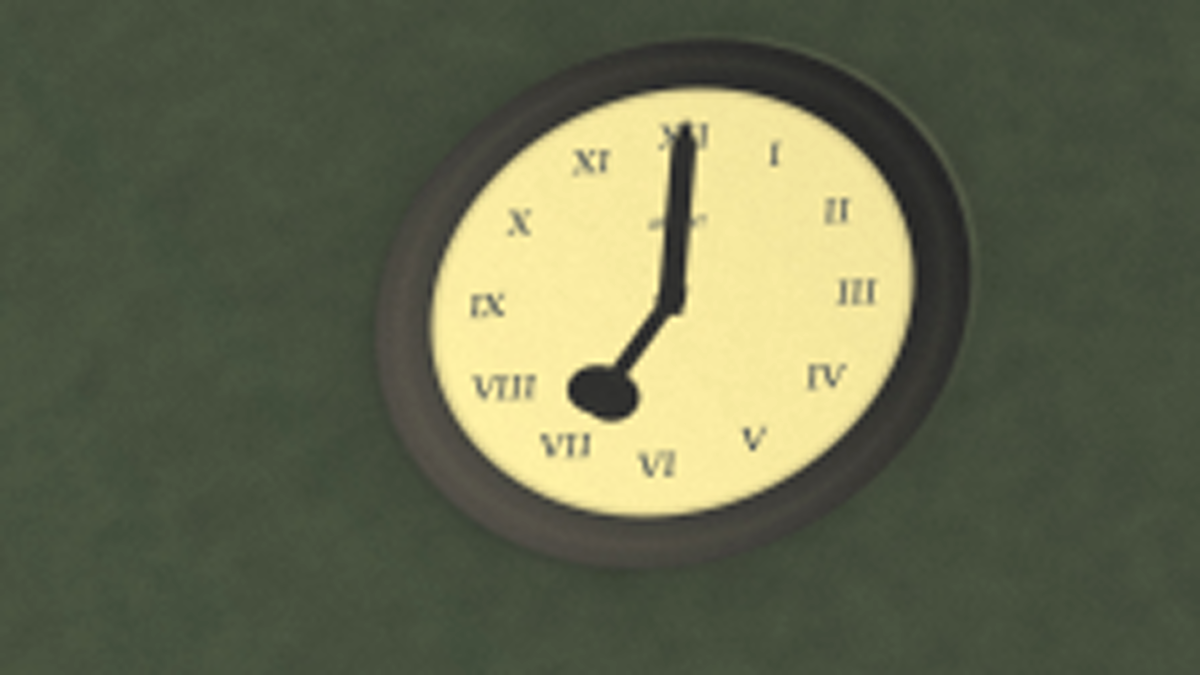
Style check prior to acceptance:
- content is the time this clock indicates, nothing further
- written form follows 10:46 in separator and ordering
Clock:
7:00
